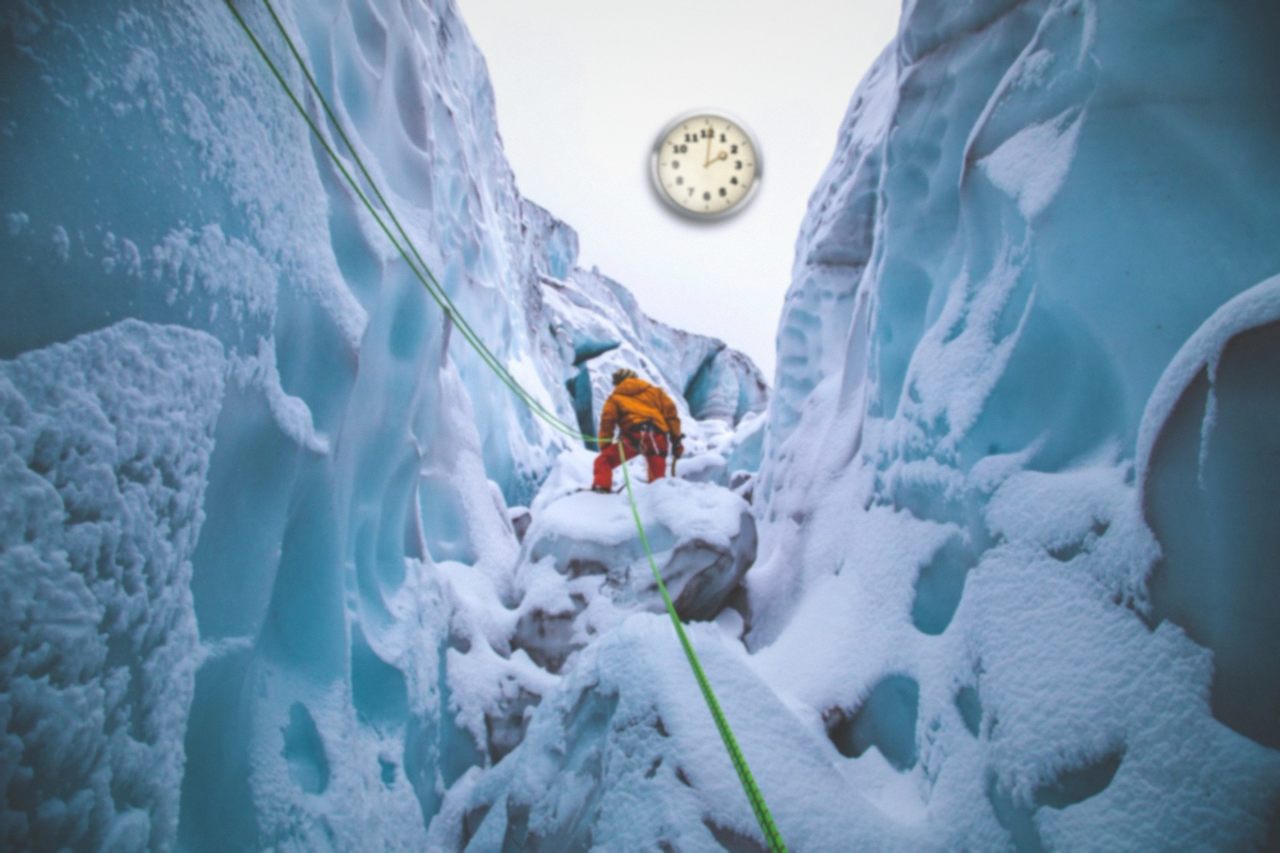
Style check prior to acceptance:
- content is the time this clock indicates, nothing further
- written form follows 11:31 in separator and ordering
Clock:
2:01
